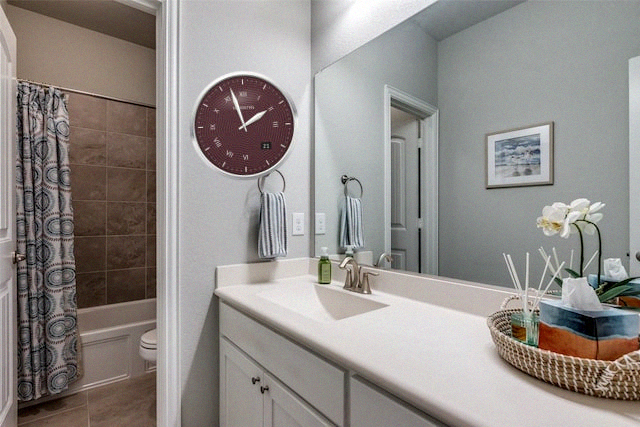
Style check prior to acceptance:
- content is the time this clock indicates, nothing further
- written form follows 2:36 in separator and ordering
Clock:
1:57
